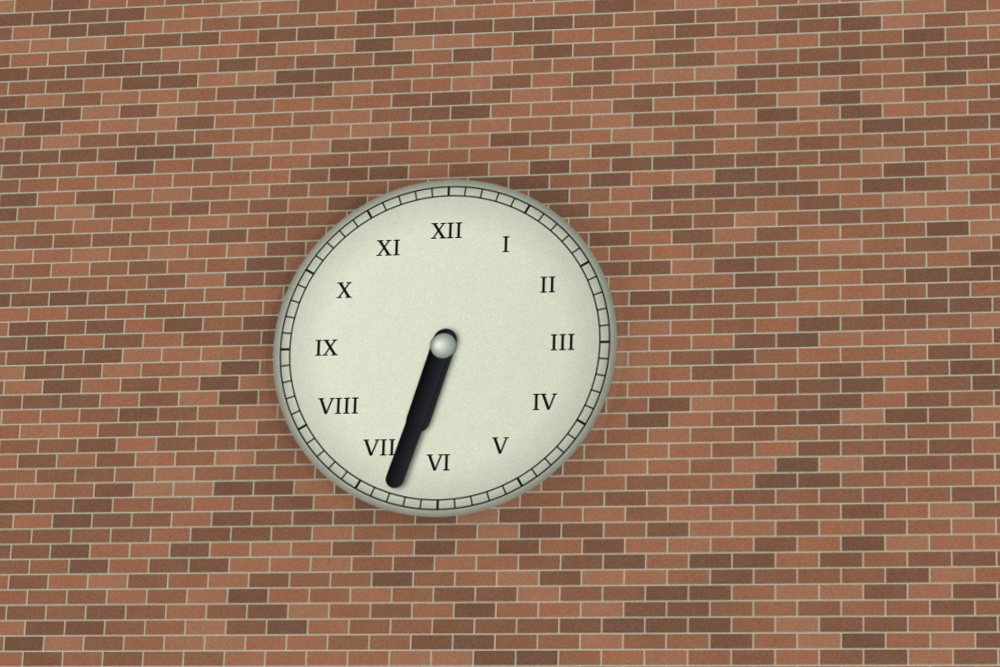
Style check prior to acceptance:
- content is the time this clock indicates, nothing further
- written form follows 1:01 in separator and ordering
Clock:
6:33
